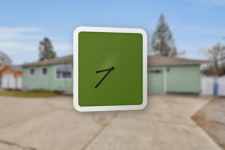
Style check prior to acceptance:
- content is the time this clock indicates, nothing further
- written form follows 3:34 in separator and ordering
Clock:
8:37
